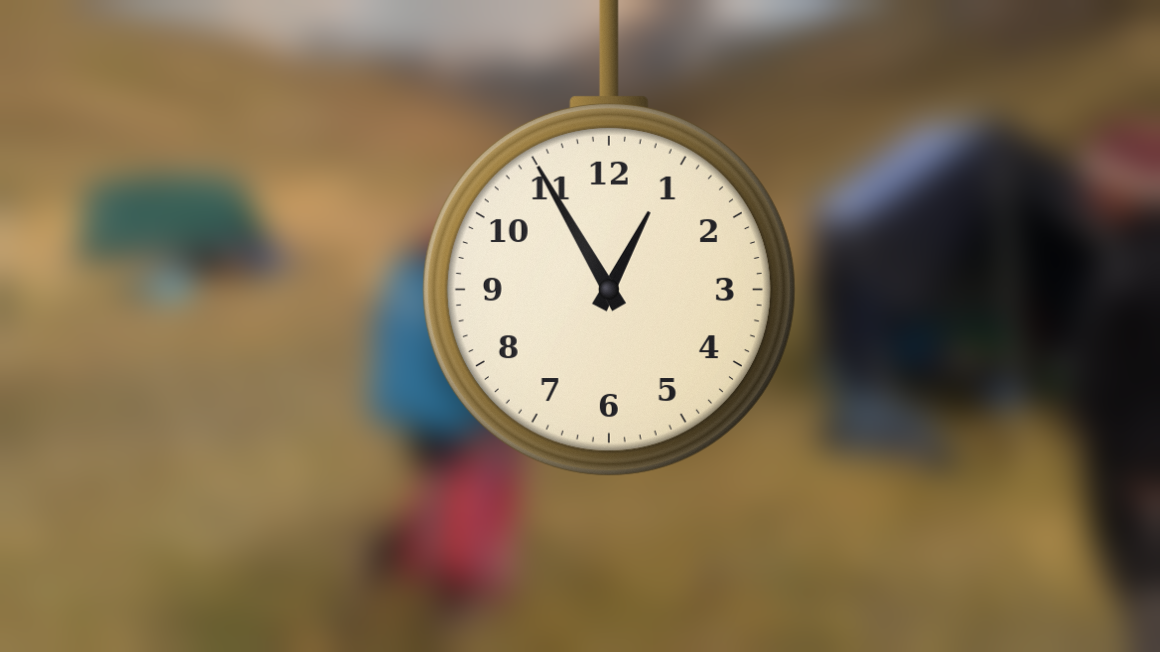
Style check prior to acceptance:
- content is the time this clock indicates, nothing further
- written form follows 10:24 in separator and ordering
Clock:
12:55
